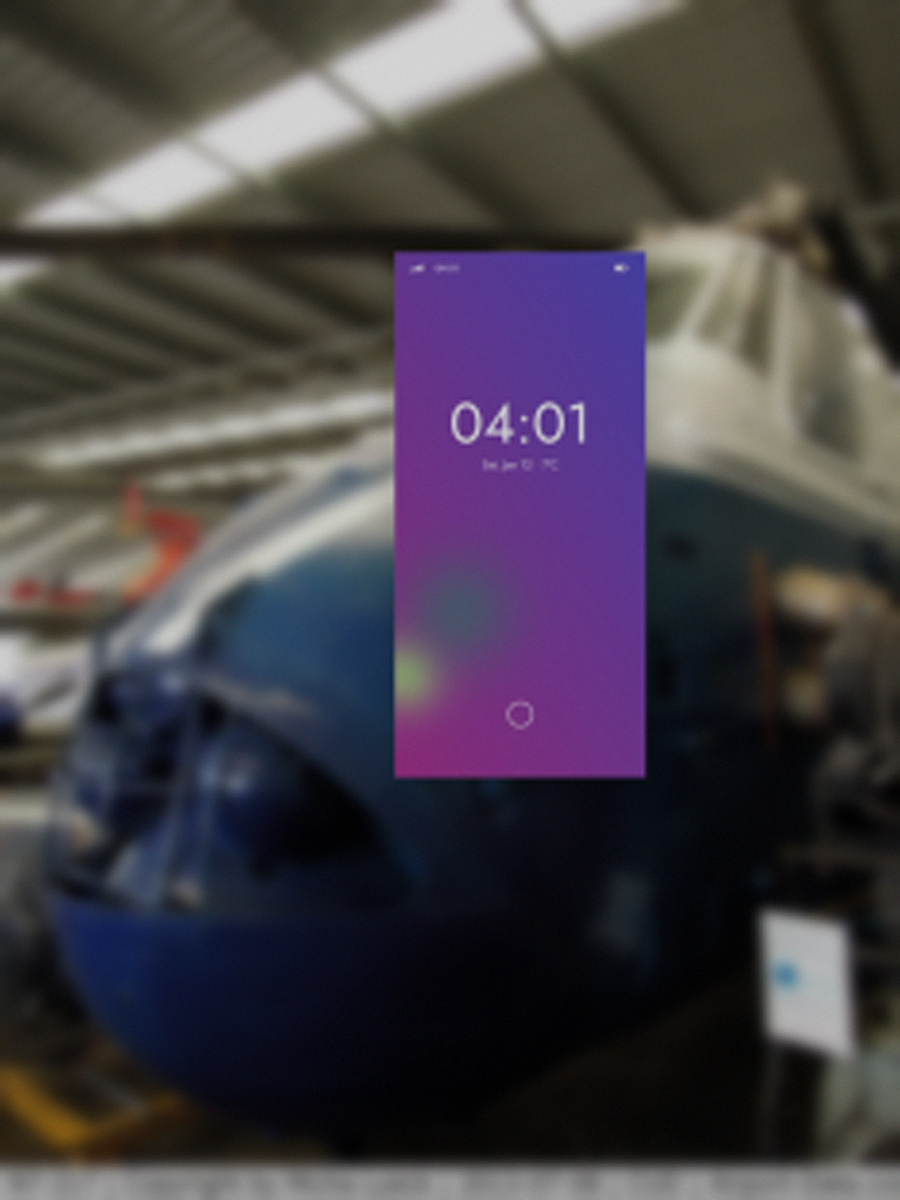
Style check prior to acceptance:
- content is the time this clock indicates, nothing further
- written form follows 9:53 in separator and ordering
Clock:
4:01
